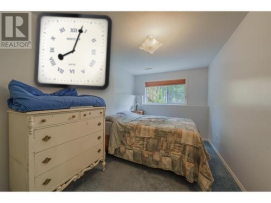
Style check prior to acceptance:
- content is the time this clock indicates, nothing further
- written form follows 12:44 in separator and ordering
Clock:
8:03
